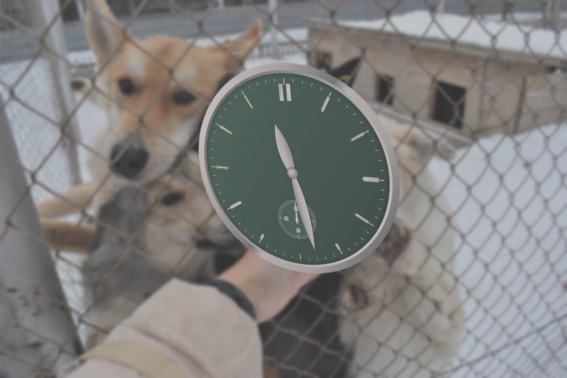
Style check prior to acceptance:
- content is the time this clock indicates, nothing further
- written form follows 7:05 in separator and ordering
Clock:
11:28
